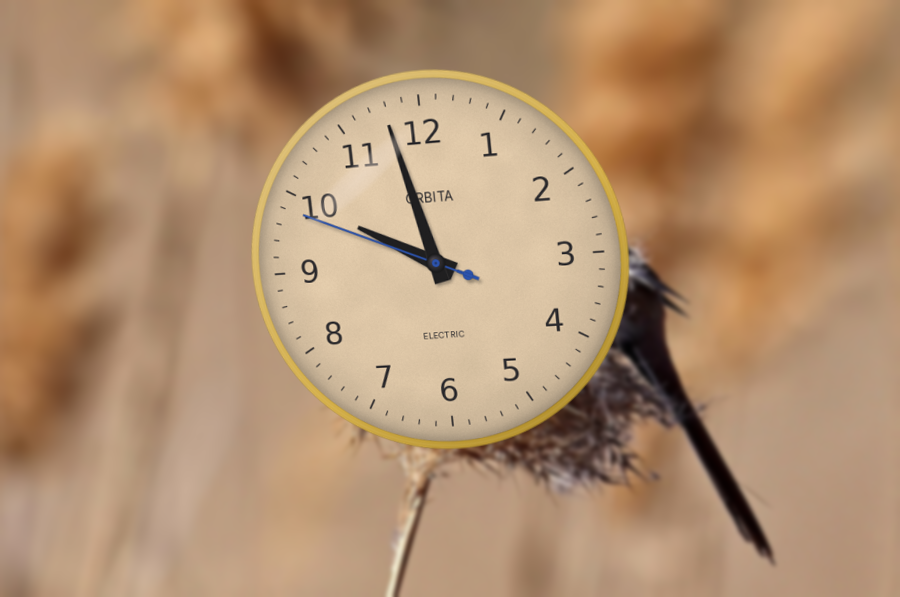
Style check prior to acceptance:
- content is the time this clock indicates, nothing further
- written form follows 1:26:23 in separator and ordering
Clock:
9:57:49
